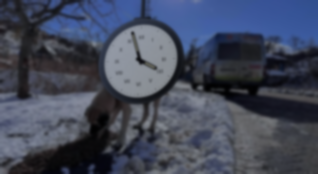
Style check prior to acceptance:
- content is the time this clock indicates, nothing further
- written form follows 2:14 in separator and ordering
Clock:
3:57
